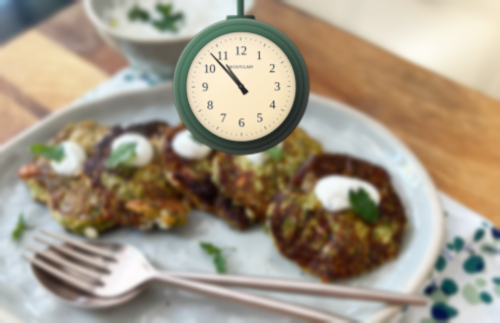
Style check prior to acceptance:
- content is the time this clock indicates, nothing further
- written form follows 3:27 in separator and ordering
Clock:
10:53
